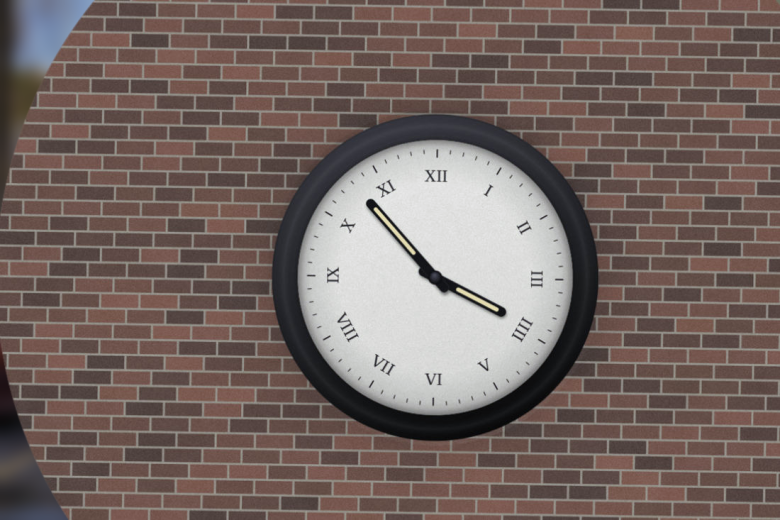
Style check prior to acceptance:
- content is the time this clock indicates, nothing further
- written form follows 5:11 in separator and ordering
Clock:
3:53
